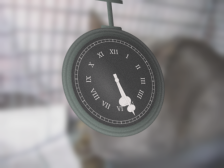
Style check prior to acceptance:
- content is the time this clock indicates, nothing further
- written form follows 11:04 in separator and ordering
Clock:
5:26
